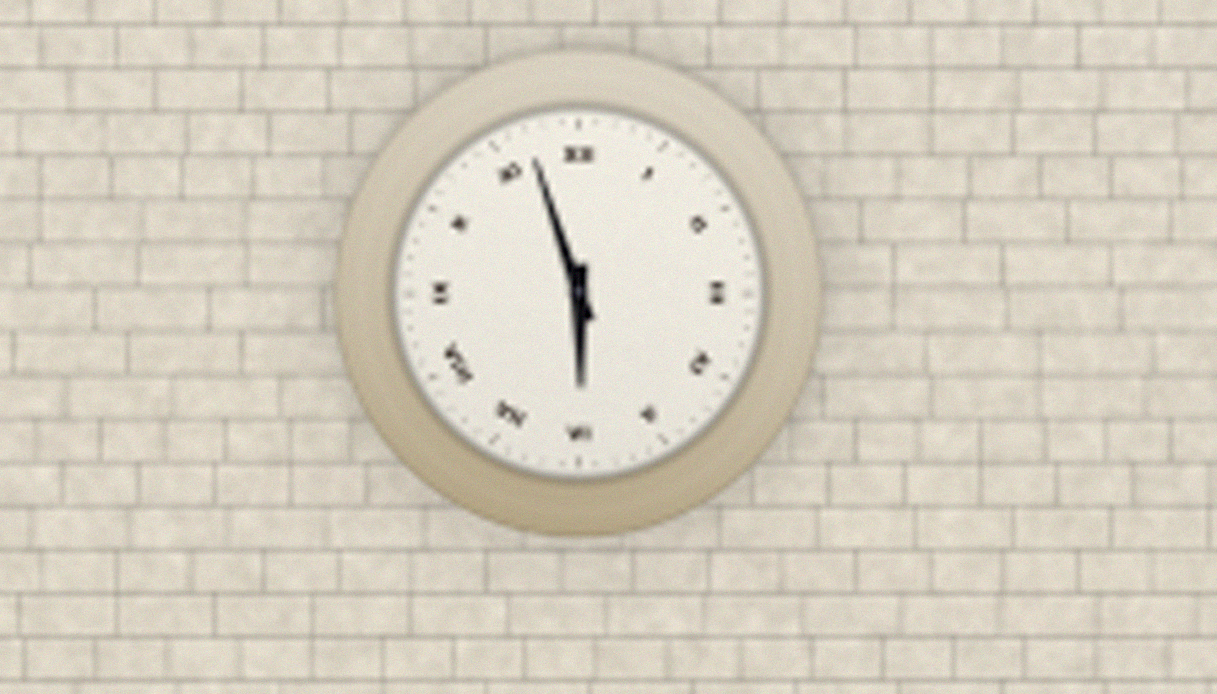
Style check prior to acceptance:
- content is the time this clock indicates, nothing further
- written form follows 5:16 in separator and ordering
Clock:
5:57
